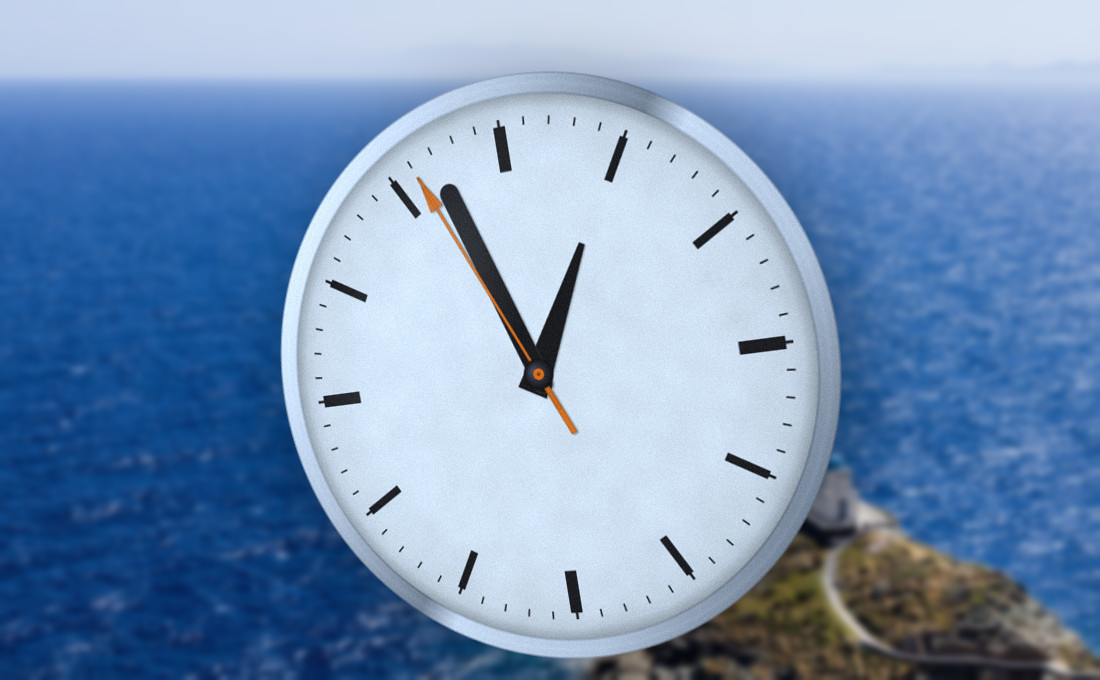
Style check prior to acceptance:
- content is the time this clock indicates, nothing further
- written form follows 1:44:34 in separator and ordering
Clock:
12:56:56
